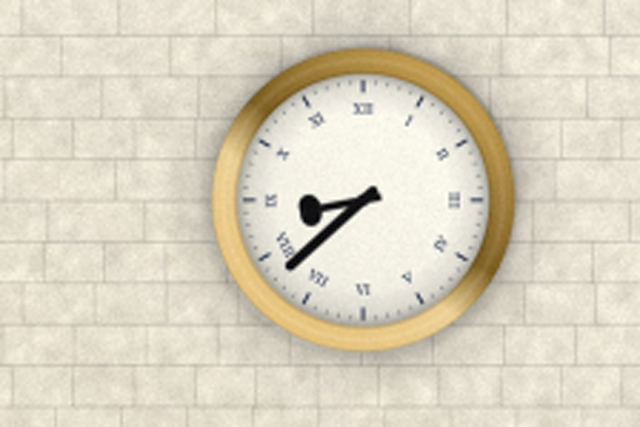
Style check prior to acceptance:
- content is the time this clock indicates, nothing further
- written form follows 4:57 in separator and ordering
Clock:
8:38
